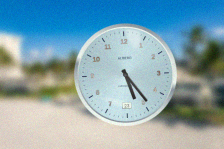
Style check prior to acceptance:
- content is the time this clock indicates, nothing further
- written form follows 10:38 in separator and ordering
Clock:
5:24
